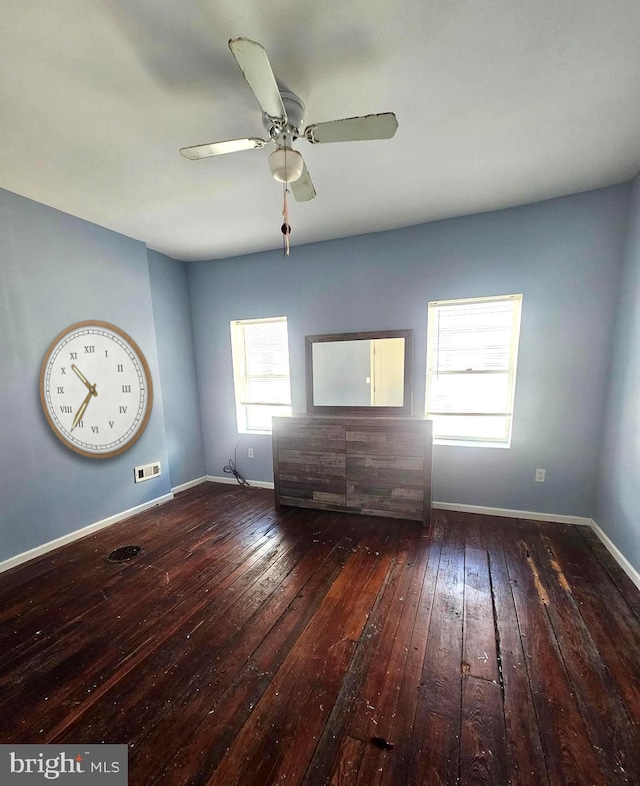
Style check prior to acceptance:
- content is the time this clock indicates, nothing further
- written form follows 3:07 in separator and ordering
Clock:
10:36
